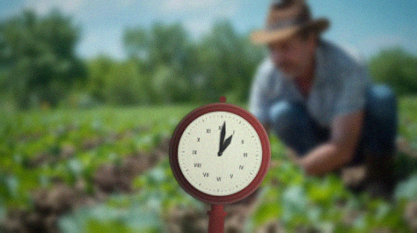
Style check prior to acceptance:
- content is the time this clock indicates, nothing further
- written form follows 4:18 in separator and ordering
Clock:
1:01
